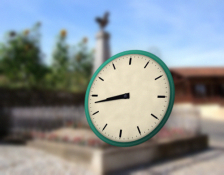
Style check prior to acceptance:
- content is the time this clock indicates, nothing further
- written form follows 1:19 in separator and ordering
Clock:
8:43
